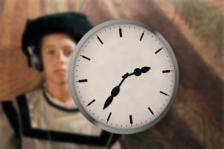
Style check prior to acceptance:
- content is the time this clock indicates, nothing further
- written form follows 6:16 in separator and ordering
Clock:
2:37
